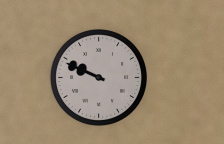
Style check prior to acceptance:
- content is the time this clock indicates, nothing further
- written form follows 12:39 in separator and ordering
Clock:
9:49
